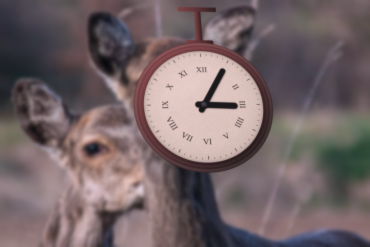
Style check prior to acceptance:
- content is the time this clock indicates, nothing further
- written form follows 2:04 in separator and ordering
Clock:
3:05
